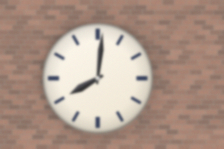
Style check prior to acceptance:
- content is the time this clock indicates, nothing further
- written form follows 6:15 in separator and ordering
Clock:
8:01
